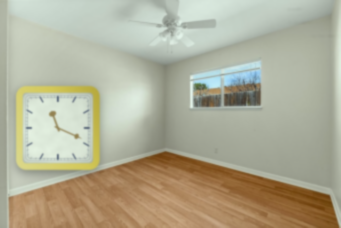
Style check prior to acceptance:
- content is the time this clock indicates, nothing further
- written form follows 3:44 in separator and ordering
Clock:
11:19
